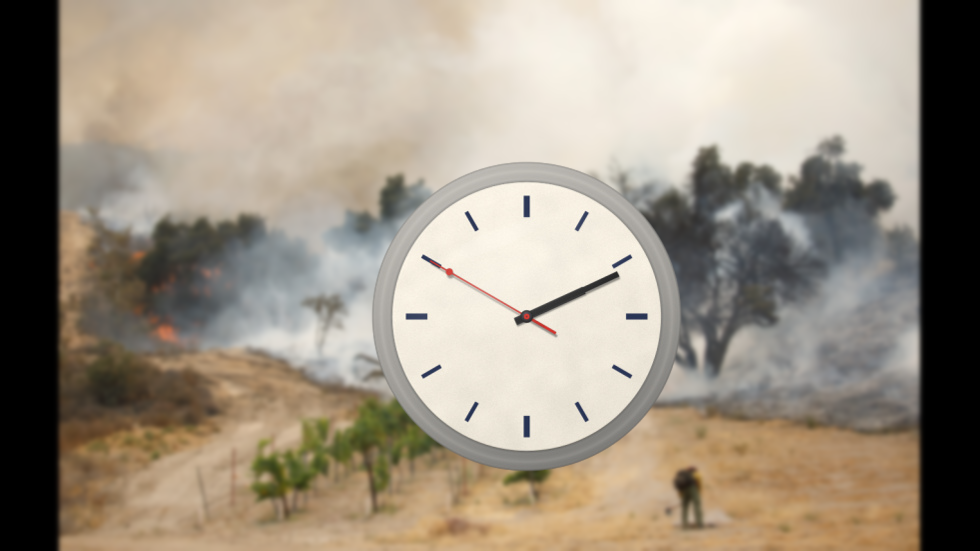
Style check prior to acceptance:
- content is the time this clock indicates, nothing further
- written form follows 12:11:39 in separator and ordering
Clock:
2:10:50
